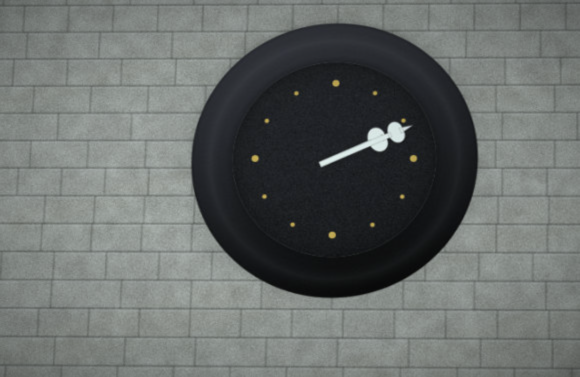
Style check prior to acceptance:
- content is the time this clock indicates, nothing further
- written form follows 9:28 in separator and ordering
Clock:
2:11
